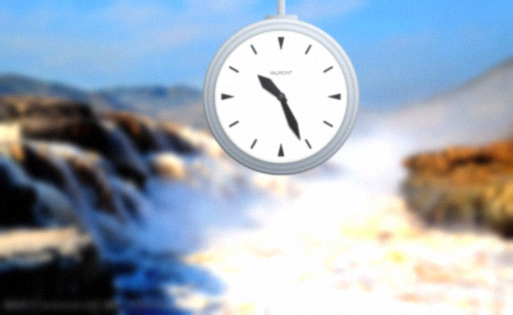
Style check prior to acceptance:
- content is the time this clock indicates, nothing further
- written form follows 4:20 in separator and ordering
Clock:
10:26
